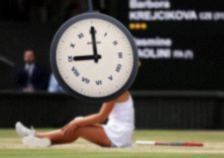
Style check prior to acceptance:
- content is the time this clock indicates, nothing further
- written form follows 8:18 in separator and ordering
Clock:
9:00
